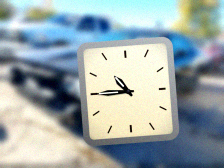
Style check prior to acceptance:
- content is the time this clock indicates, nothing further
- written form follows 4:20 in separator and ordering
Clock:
10:45
